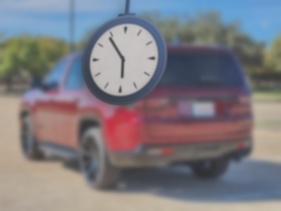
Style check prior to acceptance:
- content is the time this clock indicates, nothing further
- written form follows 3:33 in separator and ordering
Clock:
5:54
